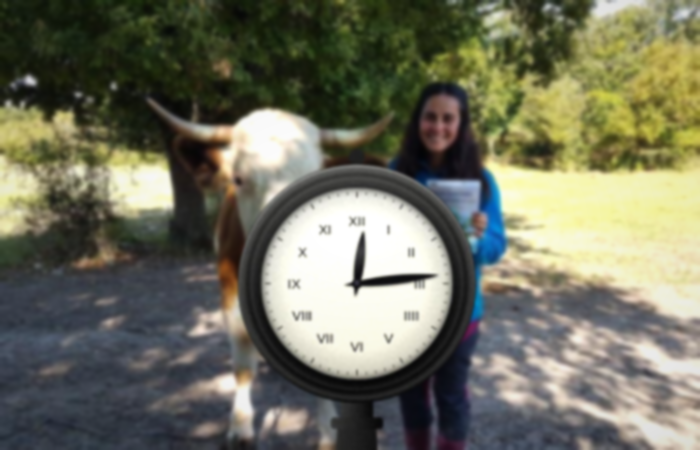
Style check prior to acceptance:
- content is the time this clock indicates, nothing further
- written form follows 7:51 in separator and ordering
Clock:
12:14
